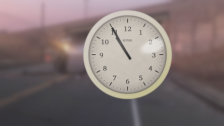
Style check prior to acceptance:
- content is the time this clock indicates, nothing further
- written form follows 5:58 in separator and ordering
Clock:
10:55
